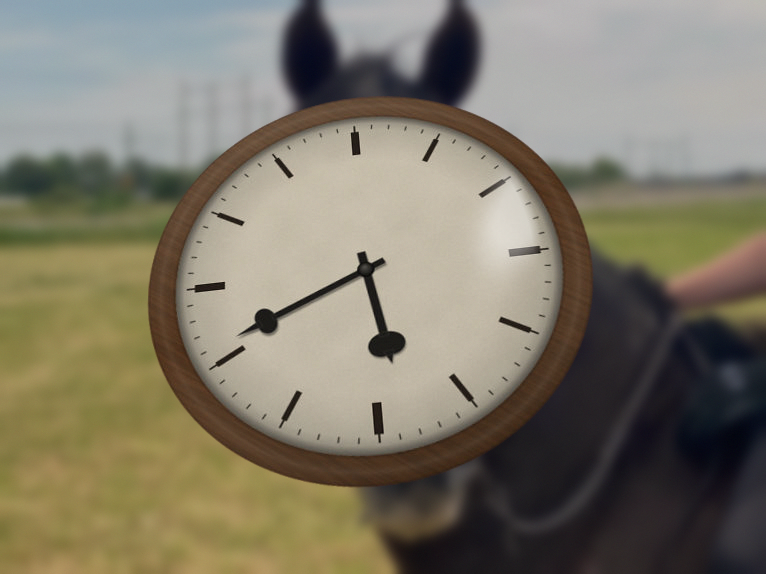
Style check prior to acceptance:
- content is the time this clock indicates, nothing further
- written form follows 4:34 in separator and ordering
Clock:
5:41
